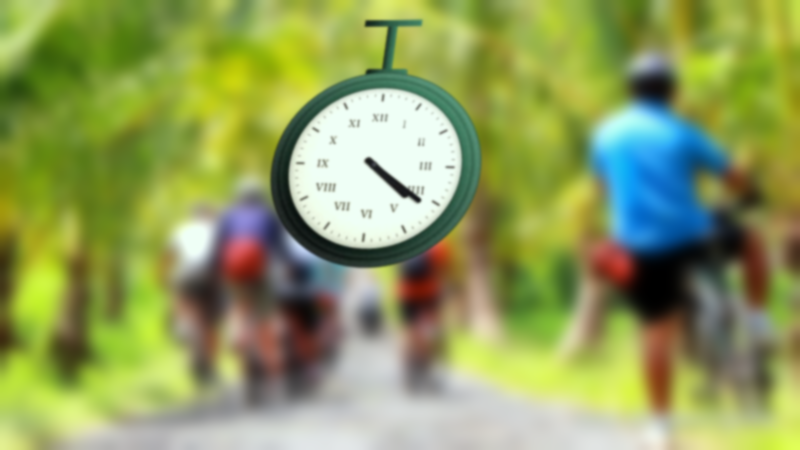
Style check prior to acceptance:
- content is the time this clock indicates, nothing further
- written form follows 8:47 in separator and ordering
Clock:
4:21
